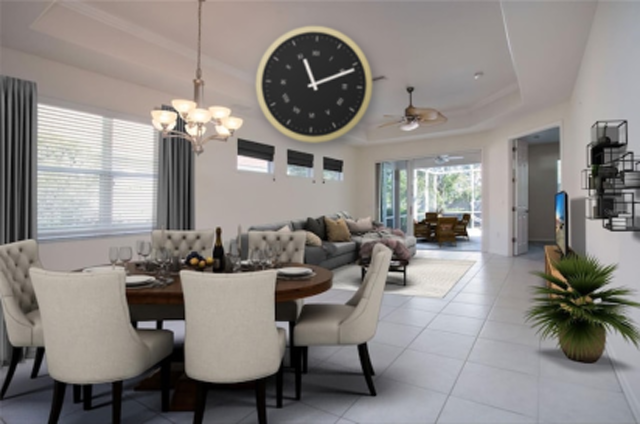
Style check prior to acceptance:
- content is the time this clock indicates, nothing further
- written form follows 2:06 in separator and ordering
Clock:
11:11
